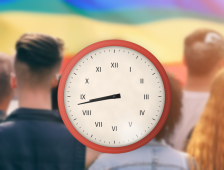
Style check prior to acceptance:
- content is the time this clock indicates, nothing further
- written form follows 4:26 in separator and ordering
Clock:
8:43
